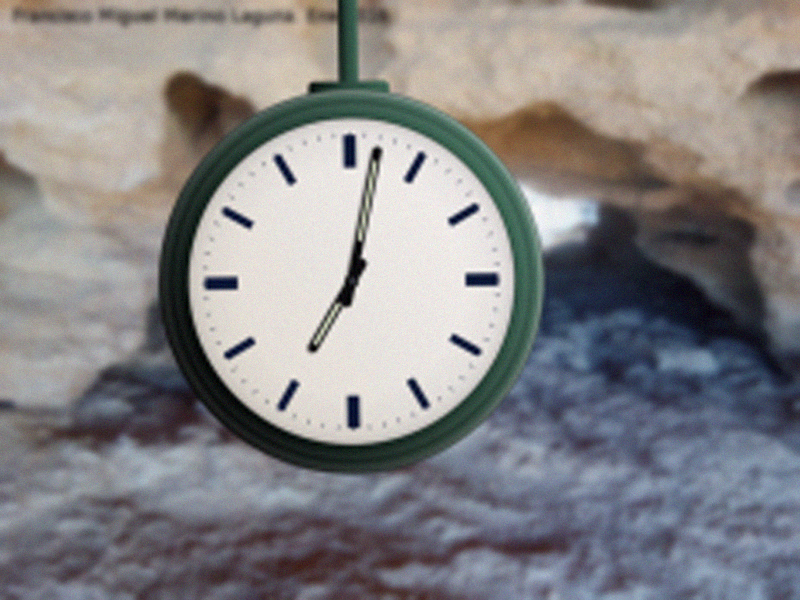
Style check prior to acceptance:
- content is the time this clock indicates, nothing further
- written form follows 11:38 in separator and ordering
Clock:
7:02
